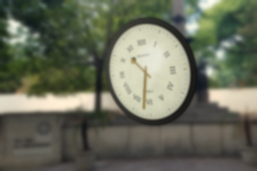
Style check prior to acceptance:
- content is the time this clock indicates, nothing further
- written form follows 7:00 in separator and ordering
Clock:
10:32
